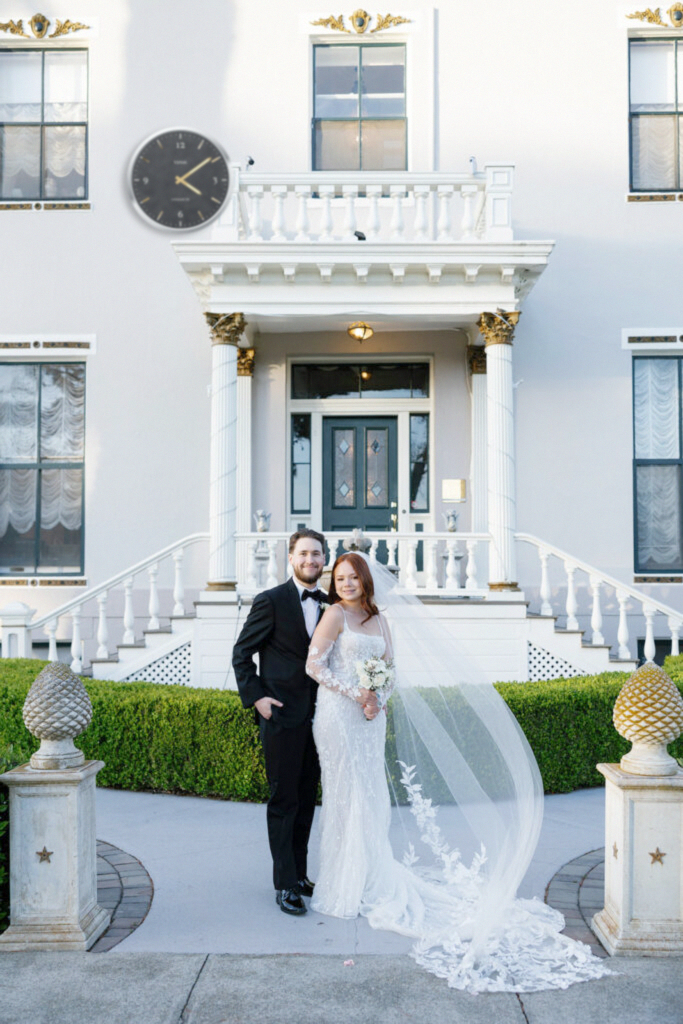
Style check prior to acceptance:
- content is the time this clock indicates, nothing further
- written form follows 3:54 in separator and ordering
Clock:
4:09
